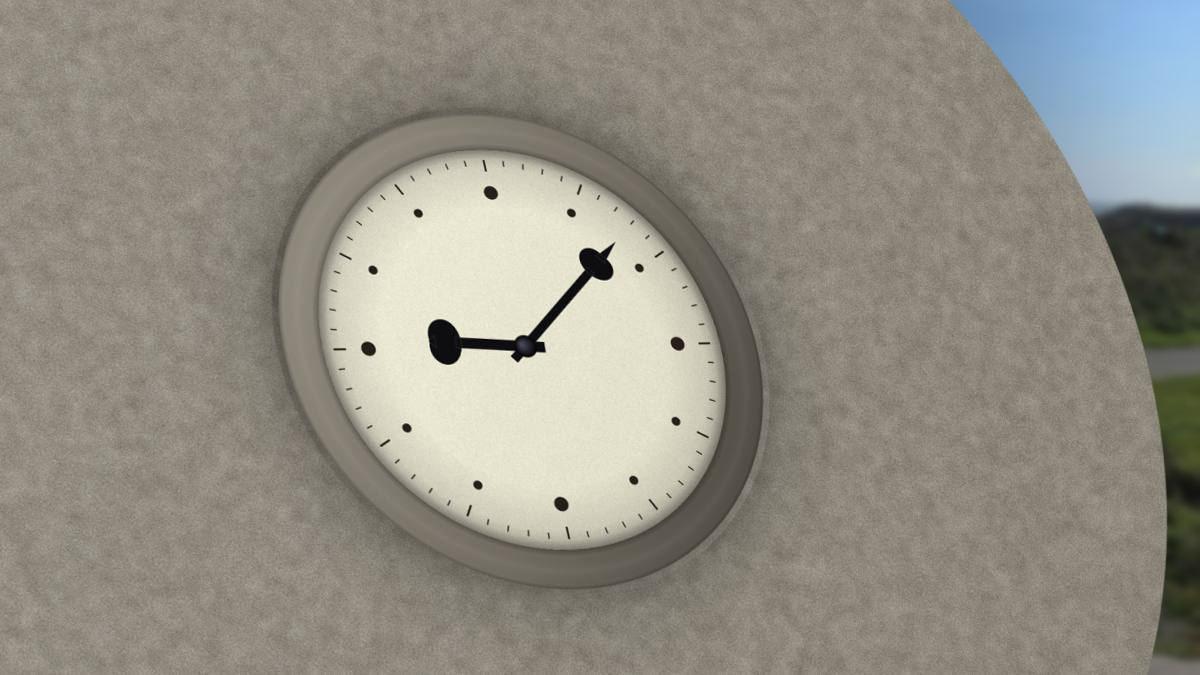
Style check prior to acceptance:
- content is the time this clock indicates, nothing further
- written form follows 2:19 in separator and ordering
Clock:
9:08
